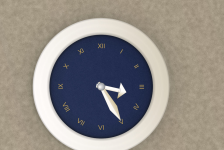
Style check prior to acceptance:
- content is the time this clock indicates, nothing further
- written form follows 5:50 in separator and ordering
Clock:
3:25
